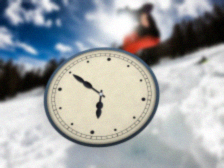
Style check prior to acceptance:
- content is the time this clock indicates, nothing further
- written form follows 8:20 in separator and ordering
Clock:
5:50
